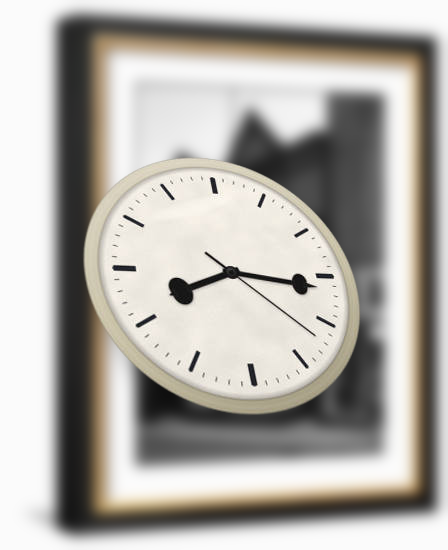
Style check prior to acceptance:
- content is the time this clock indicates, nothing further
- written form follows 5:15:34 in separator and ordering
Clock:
8:16:22
